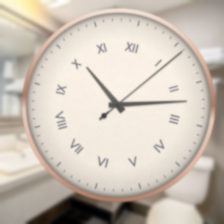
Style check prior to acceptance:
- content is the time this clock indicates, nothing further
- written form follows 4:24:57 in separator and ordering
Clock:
10:12:06
